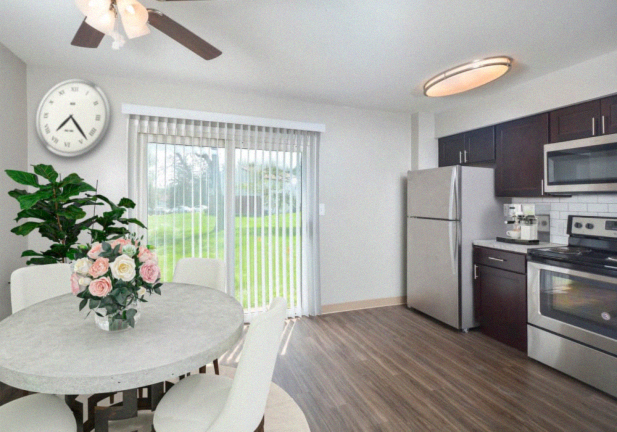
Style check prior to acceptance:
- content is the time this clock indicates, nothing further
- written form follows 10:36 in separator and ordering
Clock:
7:23
